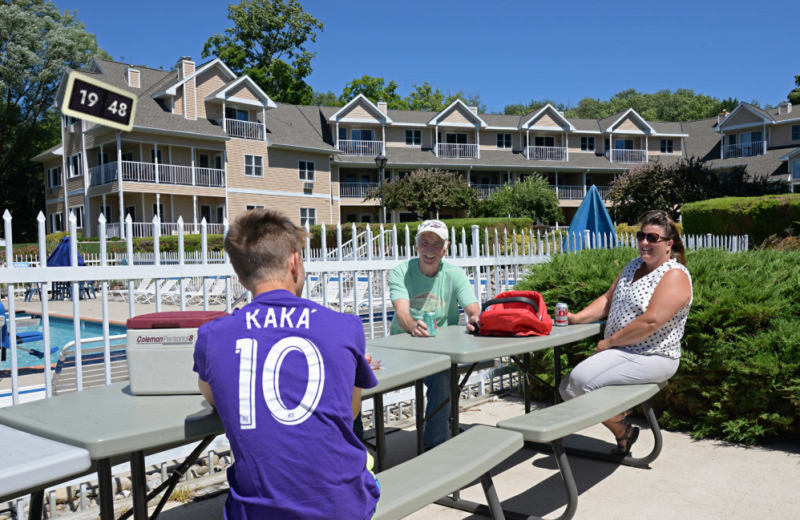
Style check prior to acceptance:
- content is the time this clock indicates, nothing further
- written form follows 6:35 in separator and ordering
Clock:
19:48
